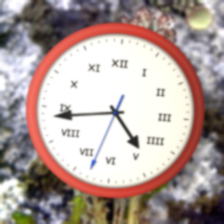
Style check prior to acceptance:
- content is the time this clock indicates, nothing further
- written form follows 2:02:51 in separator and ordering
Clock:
4:43:33
